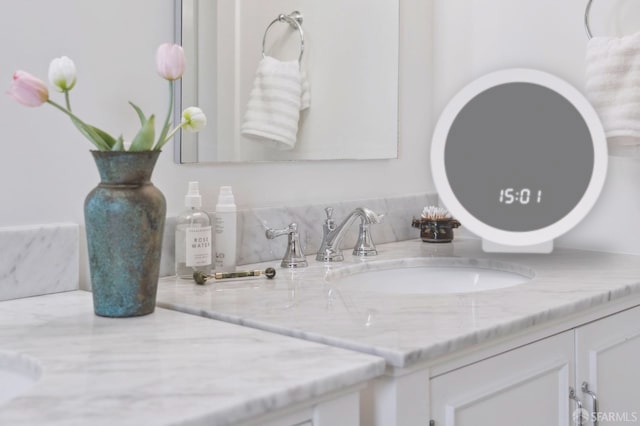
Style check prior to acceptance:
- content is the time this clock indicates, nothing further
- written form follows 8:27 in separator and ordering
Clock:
15:01
